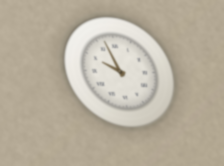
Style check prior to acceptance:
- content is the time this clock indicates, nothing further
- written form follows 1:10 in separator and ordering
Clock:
9:57
